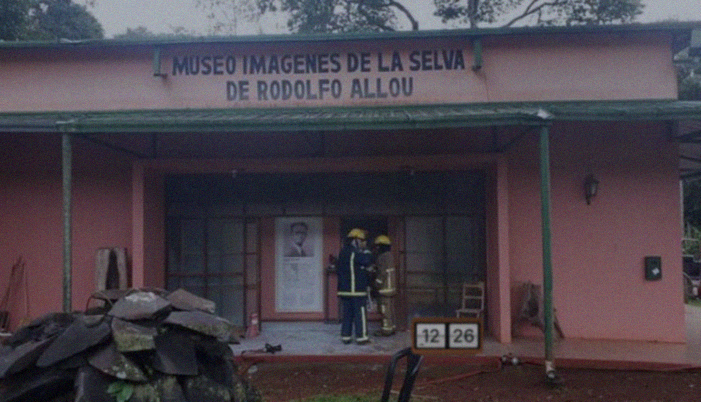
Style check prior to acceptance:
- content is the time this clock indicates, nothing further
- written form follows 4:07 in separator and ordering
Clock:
12:26
